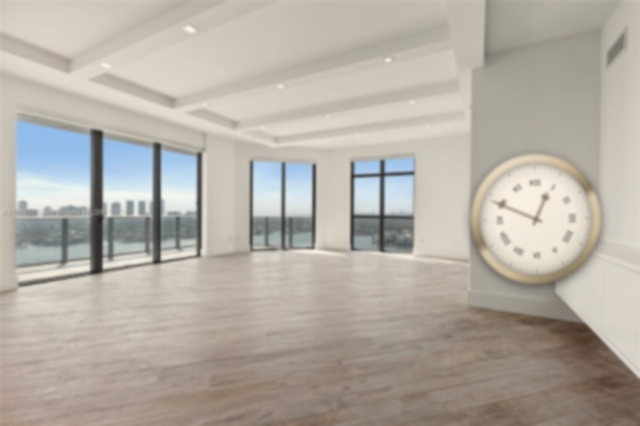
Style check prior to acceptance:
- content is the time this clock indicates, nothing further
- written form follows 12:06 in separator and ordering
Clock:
12:49
